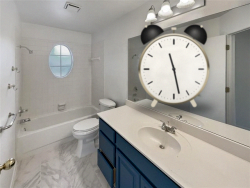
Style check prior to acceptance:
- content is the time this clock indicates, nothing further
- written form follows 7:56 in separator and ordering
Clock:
11:28
